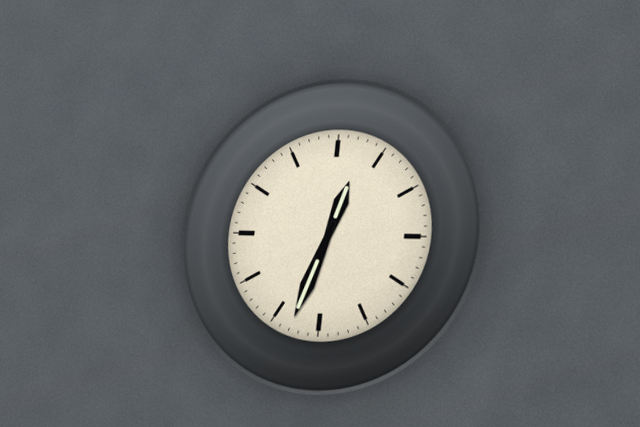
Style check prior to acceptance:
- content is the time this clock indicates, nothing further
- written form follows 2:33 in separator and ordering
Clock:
12:33
